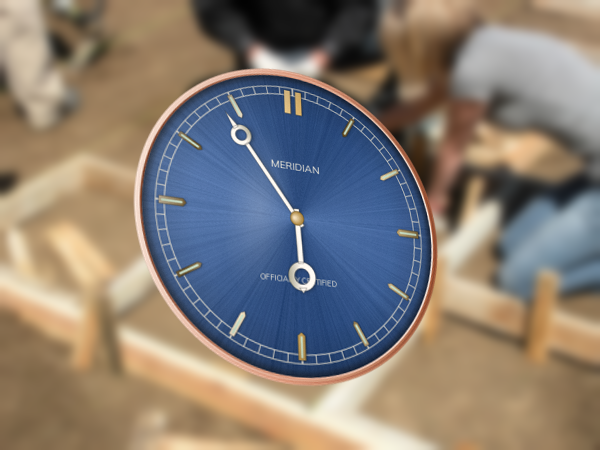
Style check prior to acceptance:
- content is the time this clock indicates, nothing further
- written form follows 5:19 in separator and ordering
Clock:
5:54
